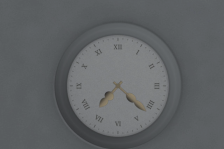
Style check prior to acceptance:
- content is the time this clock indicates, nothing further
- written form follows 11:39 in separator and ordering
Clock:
7:22
